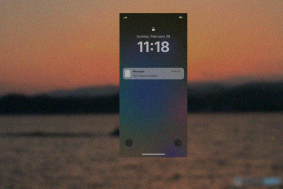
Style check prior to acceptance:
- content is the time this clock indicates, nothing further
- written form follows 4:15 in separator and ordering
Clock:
11:18
